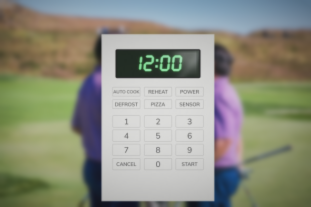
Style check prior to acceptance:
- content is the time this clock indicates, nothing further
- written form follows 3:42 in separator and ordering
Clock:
12:00
